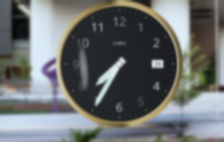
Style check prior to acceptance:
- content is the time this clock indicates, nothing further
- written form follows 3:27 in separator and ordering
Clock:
7:35
